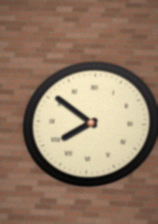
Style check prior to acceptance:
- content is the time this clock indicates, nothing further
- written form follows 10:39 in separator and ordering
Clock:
7:51
